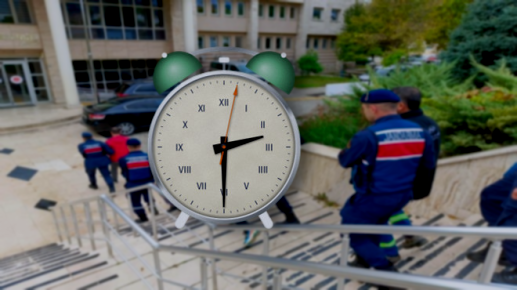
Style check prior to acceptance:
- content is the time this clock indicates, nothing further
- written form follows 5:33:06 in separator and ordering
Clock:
2:30:02
